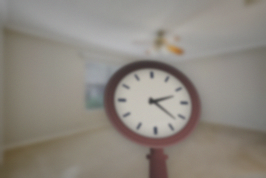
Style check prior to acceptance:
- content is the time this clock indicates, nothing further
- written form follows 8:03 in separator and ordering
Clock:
2:22
